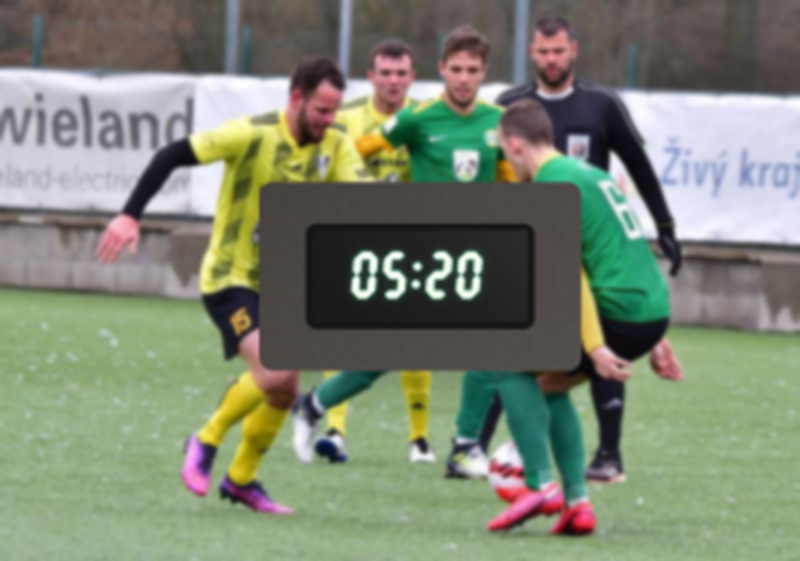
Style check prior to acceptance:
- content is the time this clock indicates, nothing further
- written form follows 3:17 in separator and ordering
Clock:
5:20
